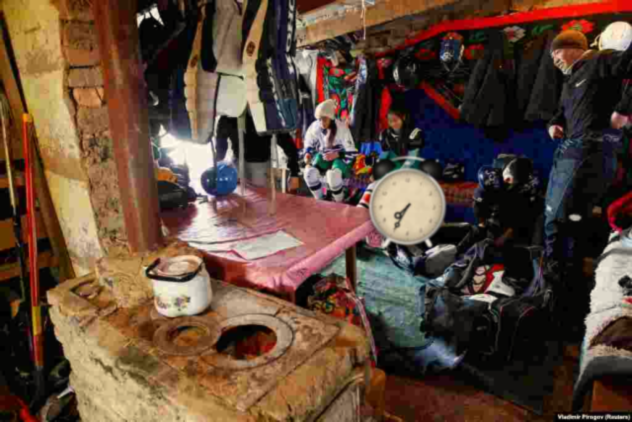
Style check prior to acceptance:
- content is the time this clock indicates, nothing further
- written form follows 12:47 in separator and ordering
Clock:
7:35
